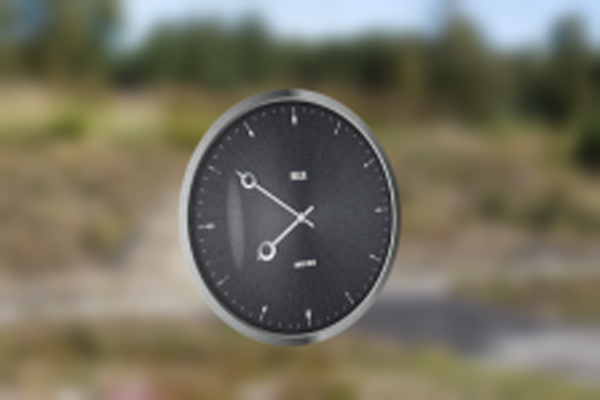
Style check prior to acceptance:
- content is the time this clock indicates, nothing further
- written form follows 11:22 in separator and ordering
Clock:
7:51
